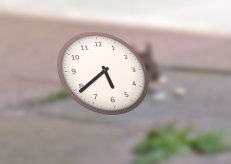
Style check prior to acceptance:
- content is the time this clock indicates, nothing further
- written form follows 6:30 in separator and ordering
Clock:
5:39
